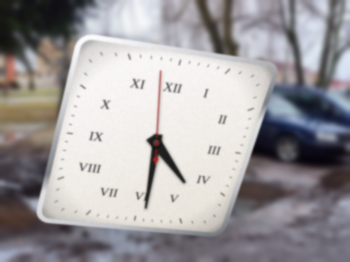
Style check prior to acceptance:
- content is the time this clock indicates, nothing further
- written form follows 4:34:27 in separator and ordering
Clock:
4:28:58
